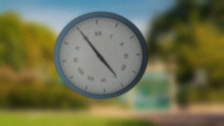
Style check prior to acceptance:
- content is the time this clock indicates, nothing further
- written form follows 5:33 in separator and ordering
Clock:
4:55
